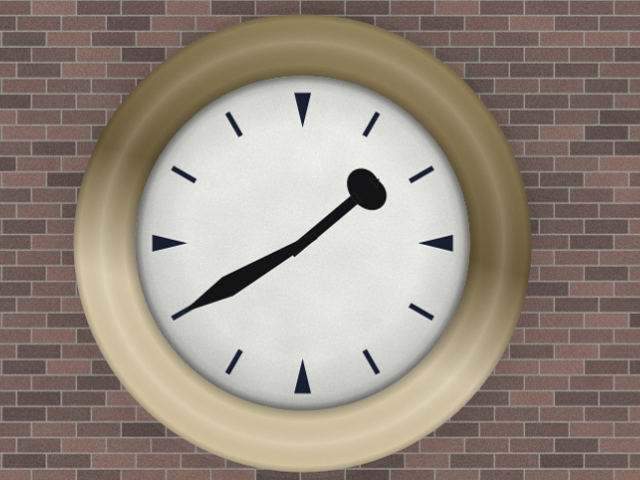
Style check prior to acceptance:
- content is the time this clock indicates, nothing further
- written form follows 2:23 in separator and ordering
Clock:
1:40
